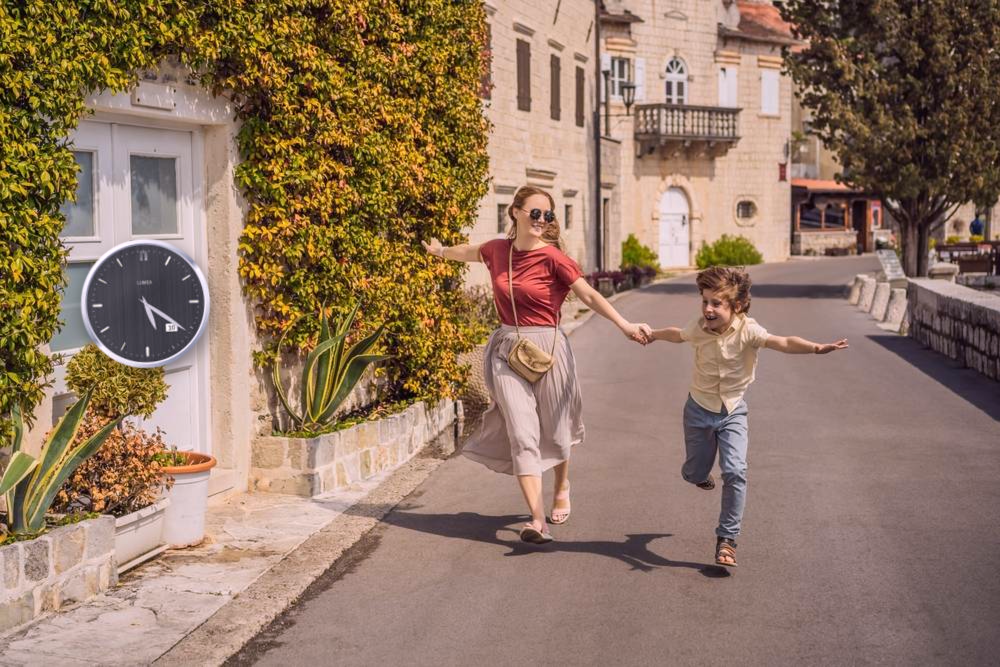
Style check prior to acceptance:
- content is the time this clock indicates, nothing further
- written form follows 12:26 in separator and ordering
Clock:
5:21
